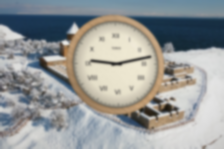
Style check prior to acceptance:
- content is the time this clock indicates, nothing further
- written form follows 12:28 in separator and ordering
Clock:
9:13
